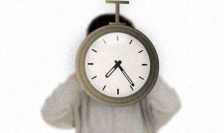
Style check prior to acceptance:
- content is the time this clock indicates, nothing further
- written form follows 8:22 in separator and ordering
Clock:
7:24
